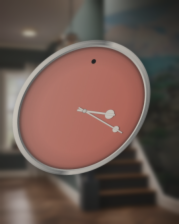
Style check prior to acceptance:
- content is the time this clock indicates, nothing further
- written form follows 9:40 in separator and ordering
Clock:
3:20
